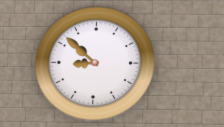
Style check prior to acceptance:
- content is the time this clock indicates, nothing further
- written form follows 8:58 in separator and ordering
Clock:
8:52
